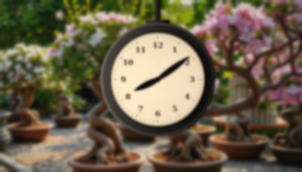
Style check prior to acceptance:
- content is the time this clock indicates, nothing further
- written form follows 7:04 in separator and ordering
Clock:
8:09
